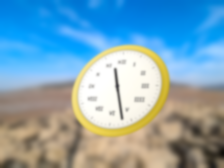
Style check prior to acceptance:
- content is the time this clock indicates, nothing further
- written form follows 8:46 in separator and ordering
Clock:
11:27
